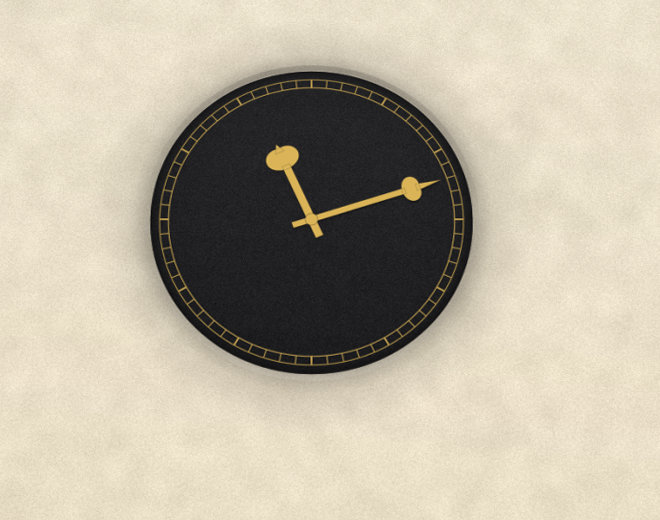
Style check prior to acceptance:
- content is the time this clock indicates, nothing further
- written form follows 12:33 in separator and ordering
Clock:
11:12
